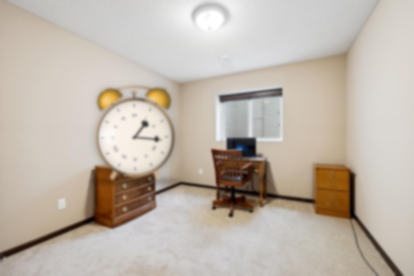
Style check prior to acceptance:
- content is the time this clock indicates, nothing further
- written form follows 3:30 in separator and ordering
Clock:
1:16
